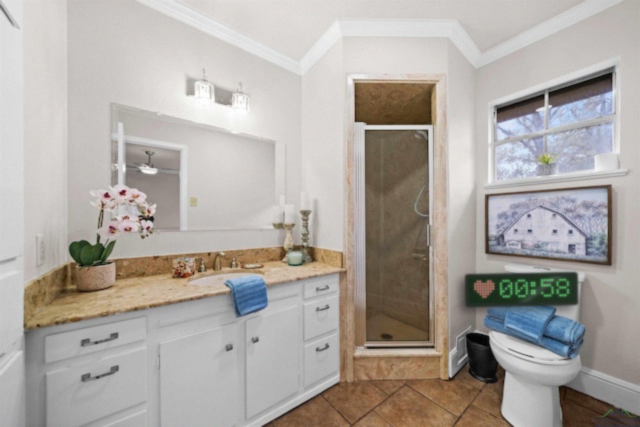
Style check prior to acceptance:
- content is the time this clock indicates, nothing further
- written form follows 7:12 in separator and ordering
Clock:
0:58
